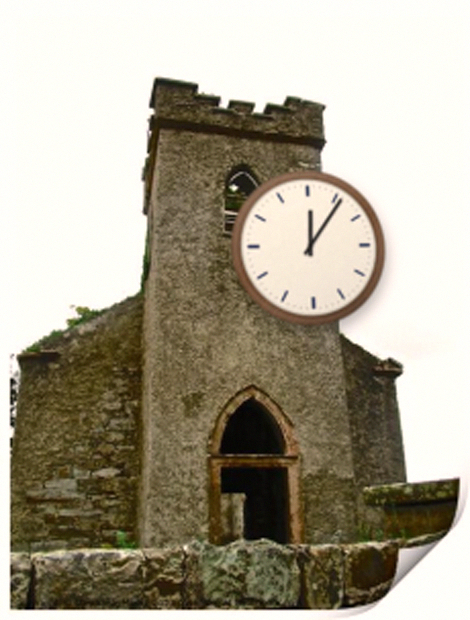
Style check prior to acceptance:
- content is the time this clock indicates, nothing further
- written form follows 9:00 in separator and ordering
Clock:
12:06
